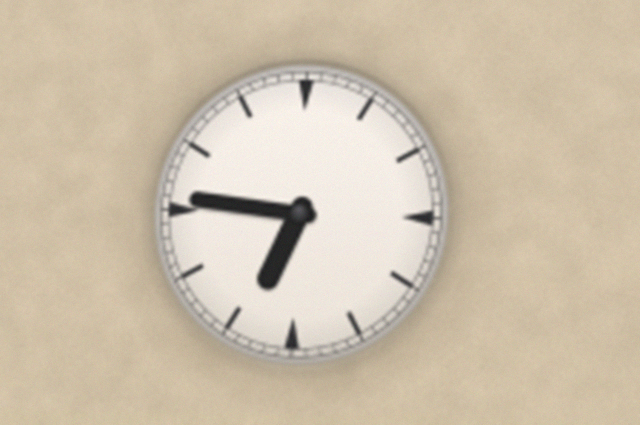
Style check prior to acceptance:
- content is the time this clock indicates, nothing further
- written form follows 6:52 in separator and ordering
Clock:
6:46
